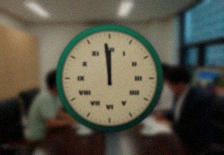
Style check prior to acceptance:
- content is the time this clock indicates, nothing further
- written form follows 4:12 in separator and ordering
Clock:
11:59
